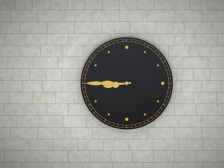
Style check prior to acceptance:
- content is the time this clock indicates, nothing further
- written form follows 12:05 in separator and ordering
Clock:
8:45
